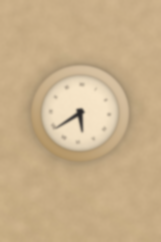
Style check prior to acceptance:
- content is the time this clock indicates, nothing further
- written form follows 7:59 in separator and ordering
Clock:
5:39
